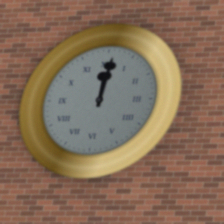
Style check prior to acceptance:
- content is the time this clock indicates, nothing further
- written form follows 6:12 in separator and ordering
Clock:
12:01
